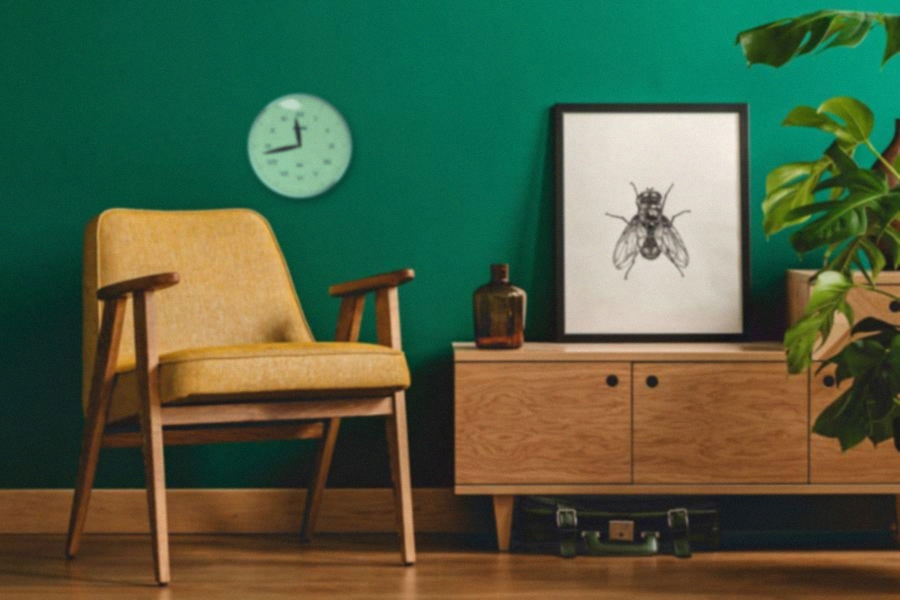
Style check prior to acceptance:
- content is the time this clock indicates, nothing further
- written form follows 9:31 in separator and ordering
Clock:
11:43
